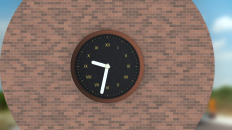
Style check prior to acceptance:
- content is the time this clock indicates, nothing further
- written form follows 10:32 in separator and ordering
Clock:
9:32
